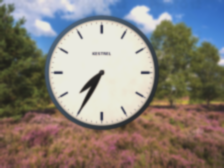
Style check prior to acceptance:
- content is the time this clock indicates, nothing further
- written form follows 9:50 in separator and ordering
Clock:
7:35
